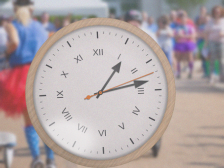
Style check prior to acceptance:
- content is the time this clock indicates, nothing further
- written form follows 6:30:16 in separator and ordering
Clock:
1:13:12
